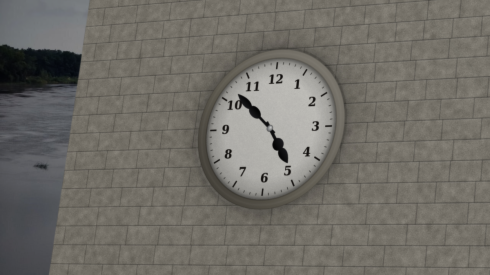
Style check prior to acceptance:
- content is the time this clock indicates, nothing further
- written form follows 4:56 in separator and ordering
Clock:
4:52
